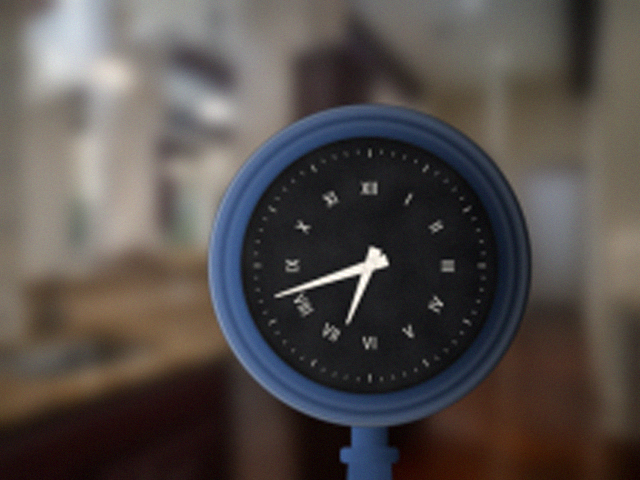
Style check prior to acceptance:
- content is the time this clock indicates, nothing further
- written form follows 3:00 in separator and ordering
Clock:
6:42
